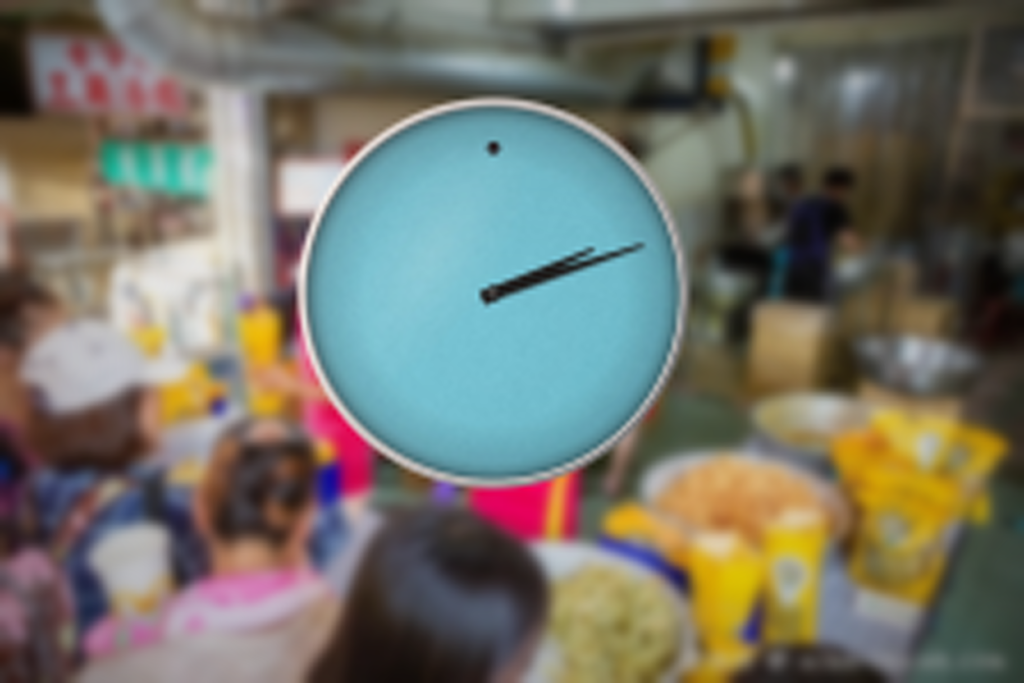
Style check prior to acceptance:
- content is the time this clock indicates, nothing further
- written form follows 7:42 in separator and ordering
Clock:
2:12
